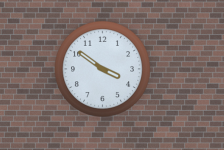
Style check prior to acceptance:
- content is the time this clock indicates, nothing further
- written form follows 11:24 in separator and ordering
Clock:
3:51
